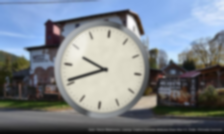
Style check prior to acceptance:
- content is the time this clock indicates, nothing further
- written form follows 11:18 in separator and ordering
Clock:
9:41
